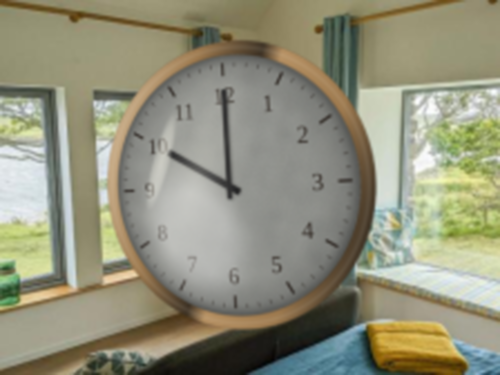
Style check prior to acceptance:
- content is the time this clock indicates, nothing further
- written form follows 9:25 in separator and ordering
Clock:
10:00
